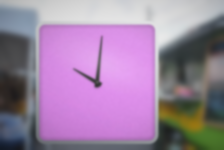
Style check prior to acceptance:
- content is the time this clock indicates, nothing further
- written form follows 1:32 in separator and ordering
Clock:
10:01
